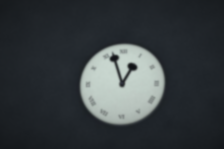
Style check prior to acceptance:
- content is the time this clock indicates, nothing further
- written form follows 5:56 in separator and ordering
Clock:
12:57
